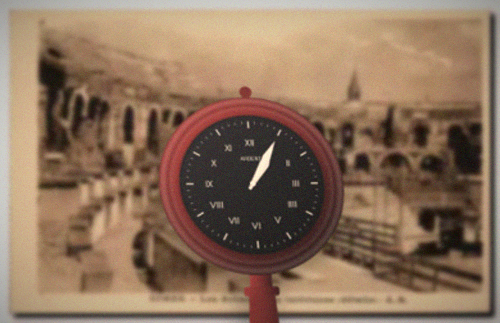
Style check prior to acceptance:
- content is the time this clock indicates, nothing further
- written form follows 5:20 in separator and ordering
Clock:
1:05
